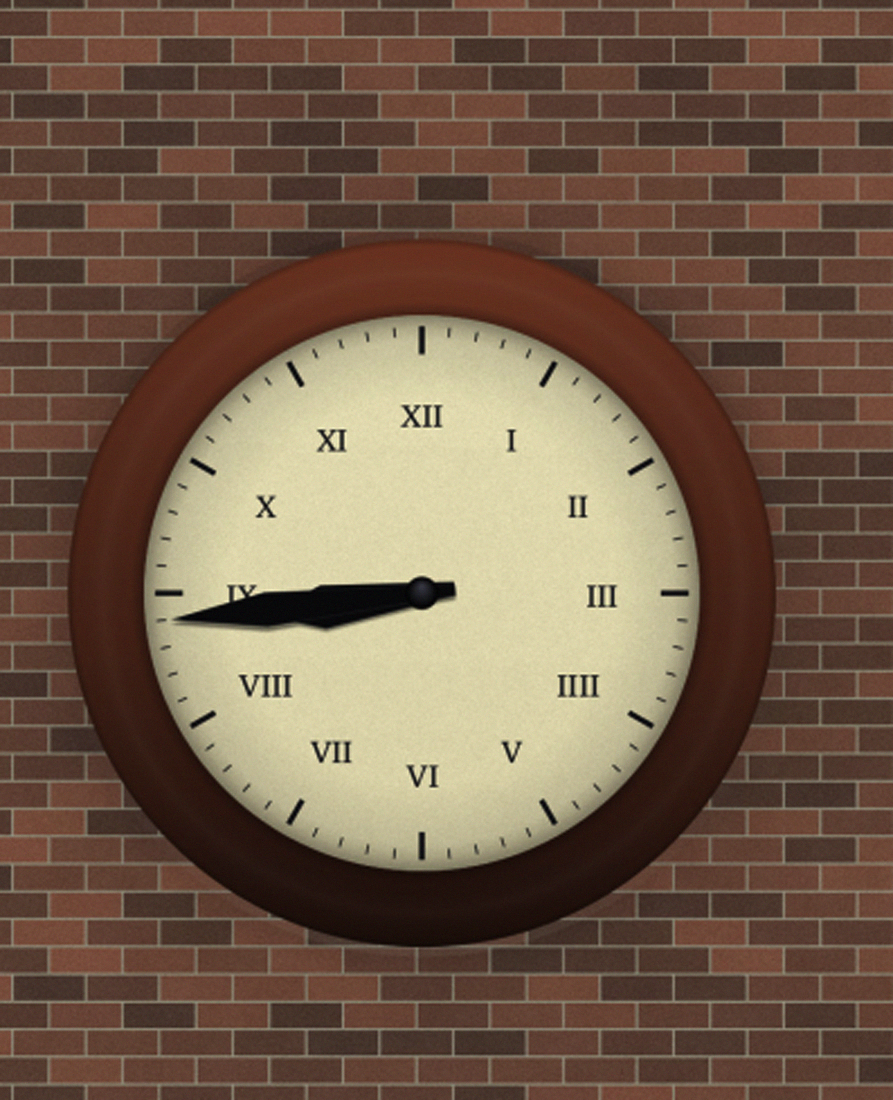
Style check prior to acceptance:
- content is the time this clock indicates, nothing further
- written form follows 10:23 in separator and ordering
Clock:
8:44
